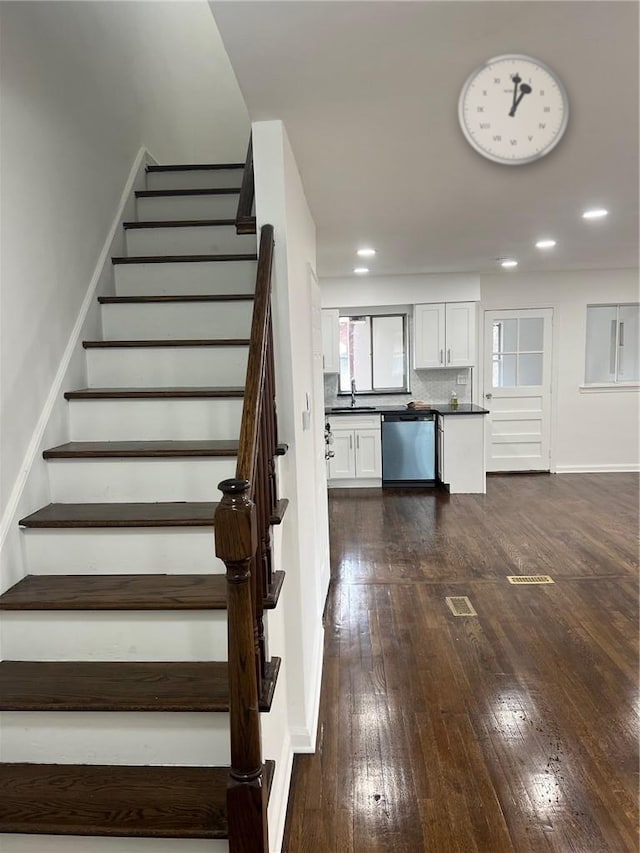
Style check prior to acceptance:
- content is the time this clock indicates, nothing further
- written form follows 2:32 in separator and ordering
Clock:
1:01
